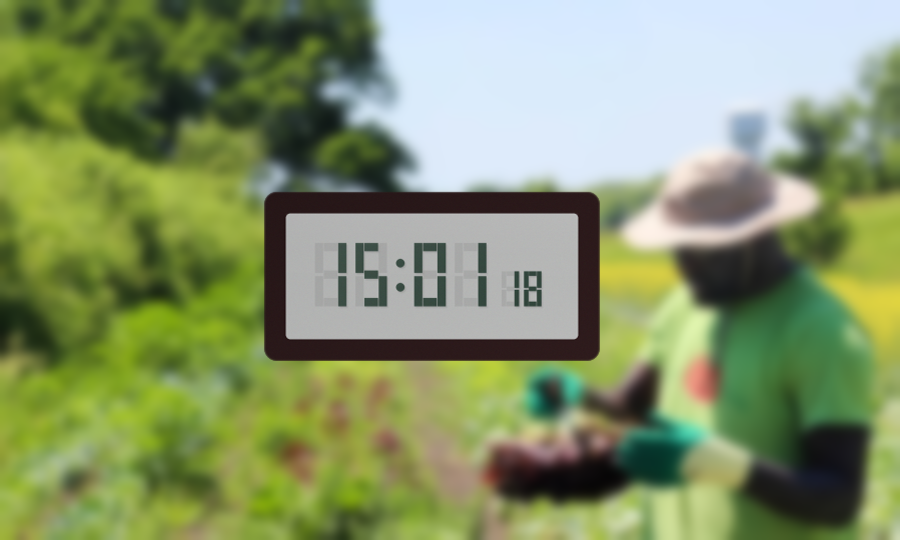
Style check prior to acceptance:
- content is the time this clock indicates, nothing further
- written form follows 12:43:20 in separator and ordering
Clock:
15:01:18
